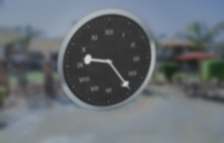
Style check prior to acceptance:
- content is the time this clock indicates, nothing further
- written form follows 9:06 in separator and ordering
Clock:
9:24
